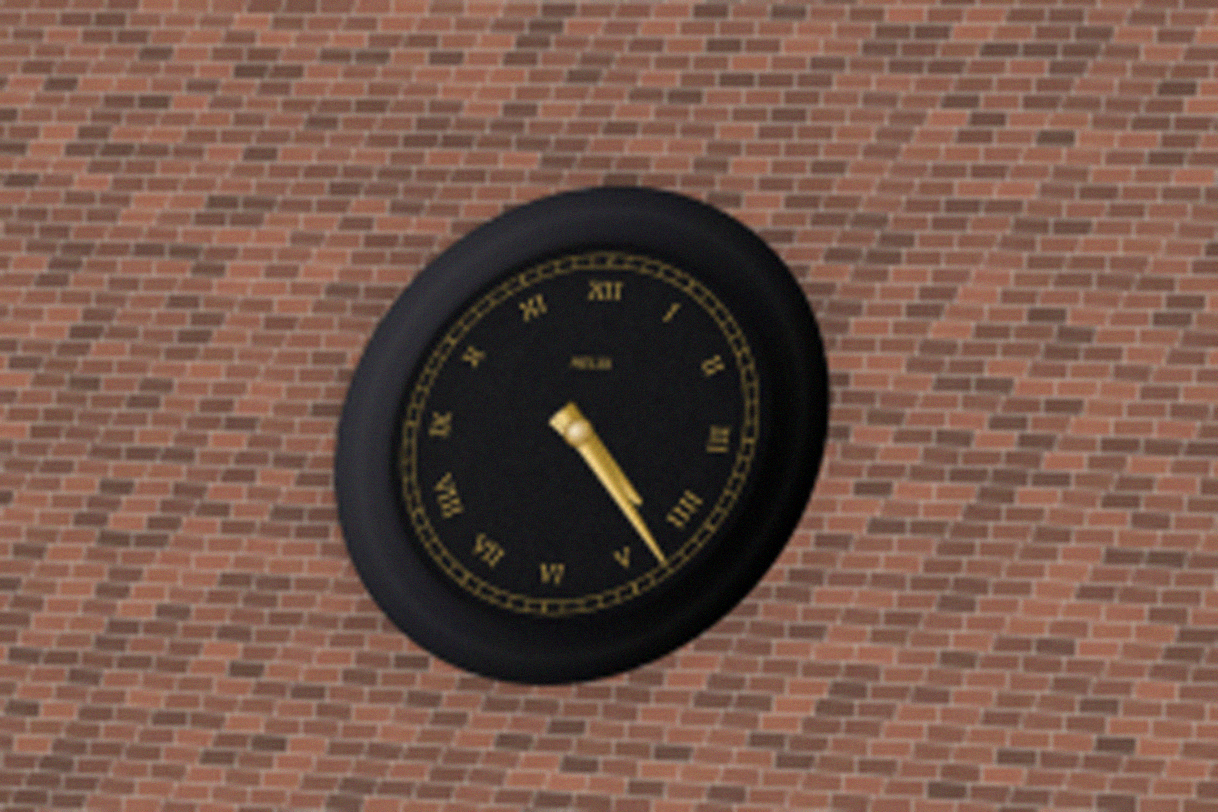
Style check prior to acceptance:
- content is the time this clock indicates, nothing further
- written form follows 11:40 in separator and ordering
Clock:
4:23
